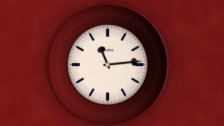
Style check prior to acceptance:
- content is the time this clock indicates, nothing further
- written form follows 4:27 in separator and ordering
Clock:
11:14
